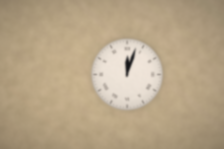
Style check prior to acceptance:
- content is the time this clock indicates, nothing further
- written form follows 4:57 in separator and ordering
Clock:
12:03
